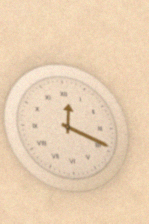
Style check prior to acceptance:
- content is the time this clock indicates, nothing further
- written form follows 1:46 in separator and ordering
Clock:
12:19
